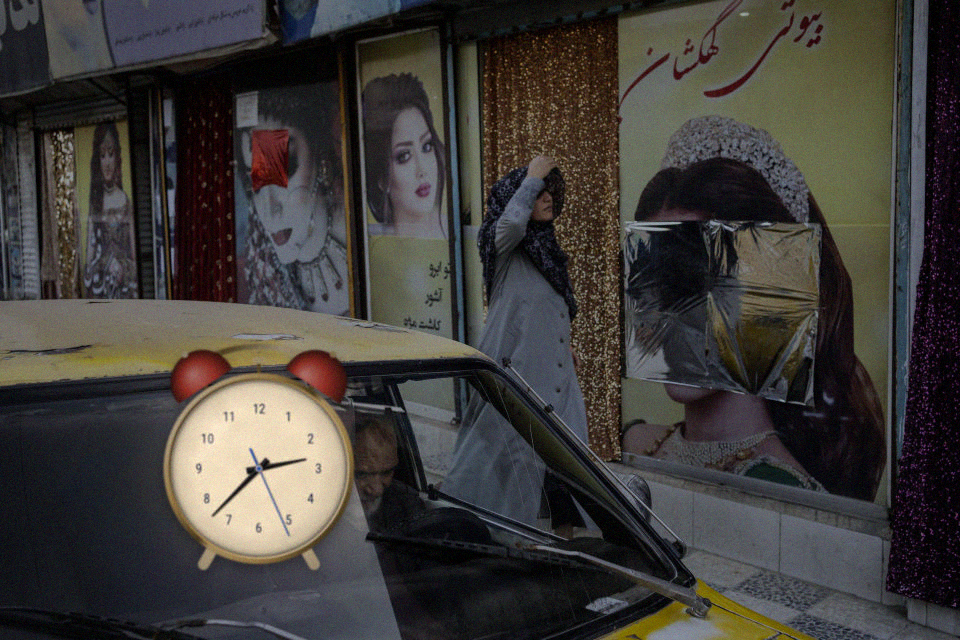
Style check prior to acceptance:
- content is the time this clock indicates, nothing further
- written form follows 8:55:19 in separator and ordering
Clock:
2:37:26
